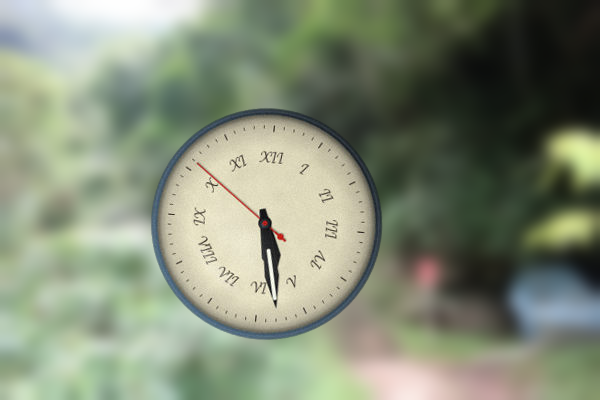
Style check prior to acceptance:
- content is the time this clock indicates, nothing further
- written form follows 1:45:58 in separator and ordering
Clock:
5:27:51
